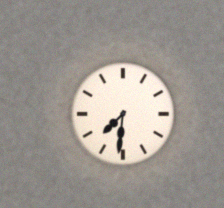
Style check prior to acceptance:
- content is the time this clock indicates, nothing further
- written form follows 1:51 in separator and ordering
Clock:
7:31
